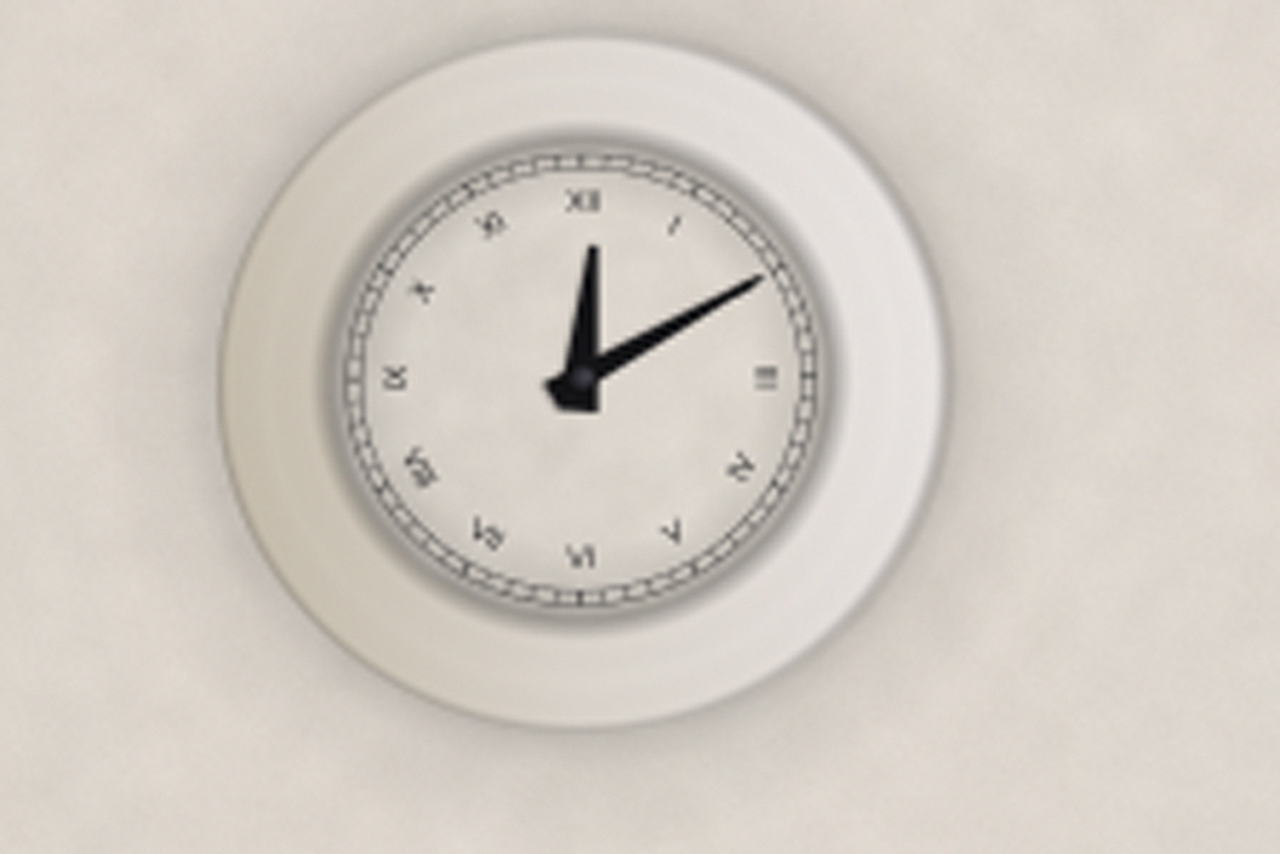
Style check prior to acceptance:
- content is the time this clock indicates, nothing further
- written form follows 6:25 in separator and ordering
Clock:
12:10
